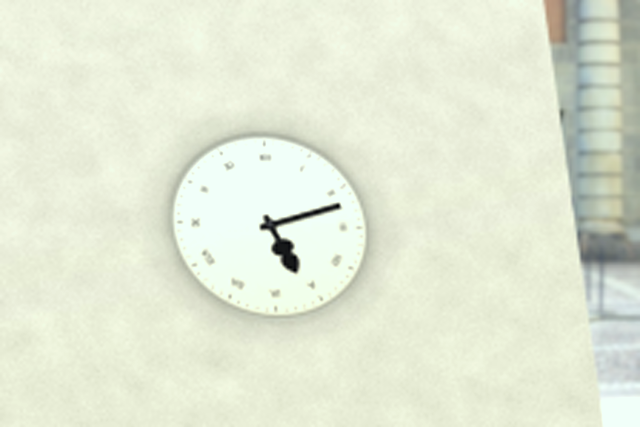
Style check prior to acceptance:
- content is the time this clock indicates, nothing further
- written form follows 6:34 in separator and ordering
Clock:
5:12
